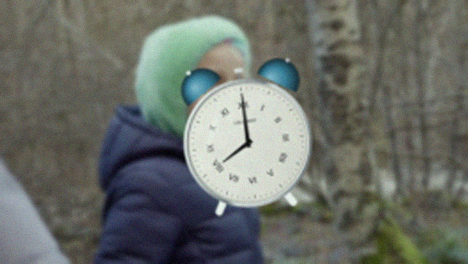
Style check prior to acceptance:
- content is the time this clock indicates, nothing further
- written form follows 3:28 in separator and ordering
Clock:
8:00
